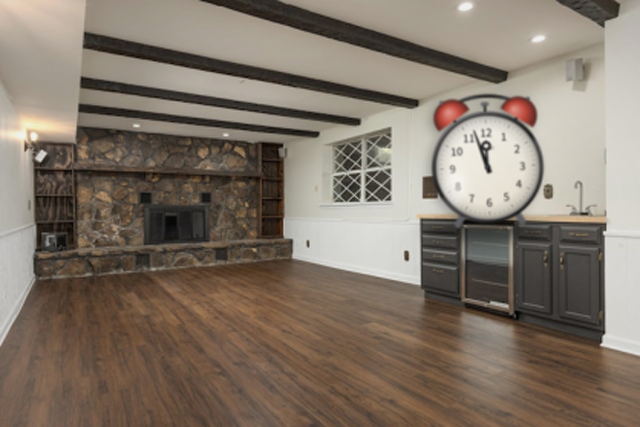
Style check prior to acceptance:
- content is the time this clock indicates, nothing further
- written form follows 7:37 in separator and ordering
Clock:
11:57
